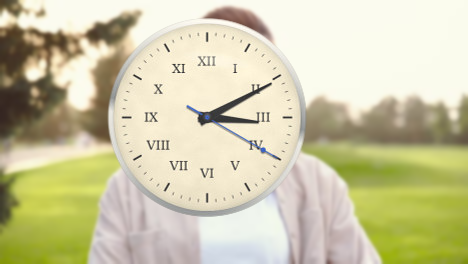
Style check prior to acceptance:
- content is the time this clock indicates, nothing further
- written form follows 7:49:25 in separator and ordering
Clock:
3:10:20
